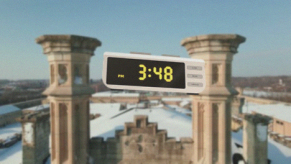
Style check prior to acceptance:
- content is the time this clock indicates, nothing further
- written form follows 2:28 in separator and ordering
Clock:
3:48
